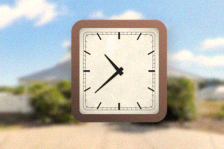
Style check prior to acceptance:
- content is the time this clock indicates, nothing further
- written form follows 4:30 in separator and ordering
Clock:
10:38
